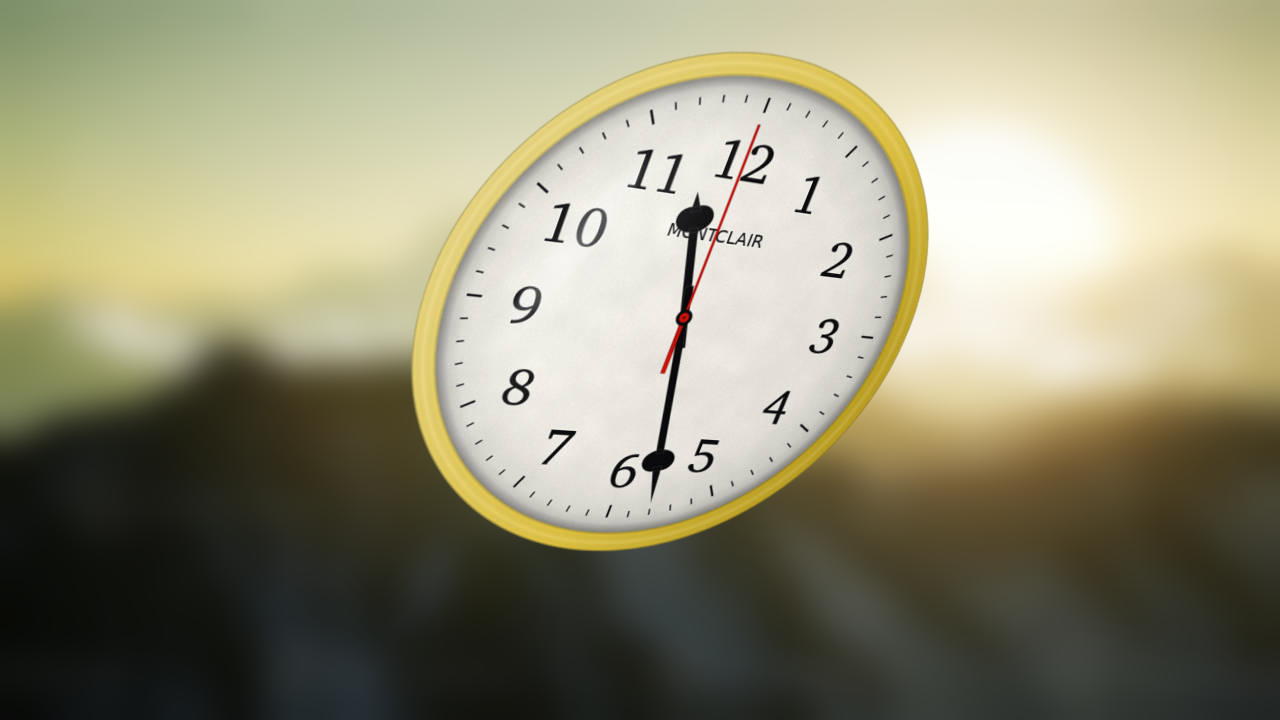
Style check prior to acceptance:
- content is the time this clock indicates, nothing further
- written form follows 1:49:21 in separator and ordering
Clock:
11:28:00
